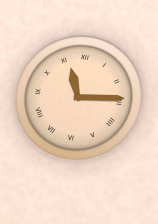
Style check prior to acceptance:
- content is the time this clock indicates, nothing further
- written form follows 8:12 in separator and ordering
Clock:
11:14
